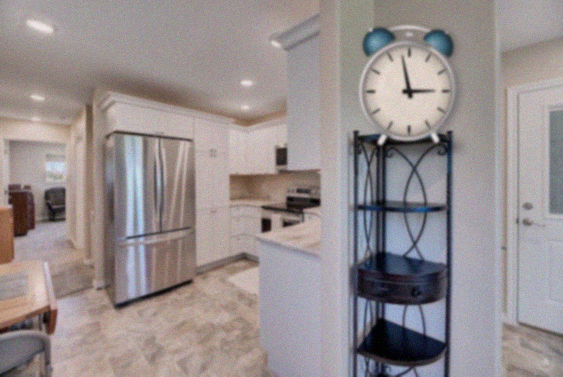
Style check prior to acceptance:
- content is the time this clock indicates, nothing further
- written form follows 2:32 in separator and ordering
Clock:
2:58
